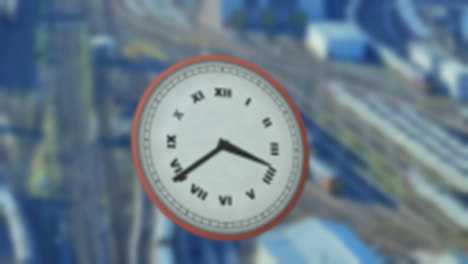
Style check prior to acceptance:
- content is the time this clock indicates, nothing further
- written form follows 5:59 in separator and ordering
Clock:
3:39
